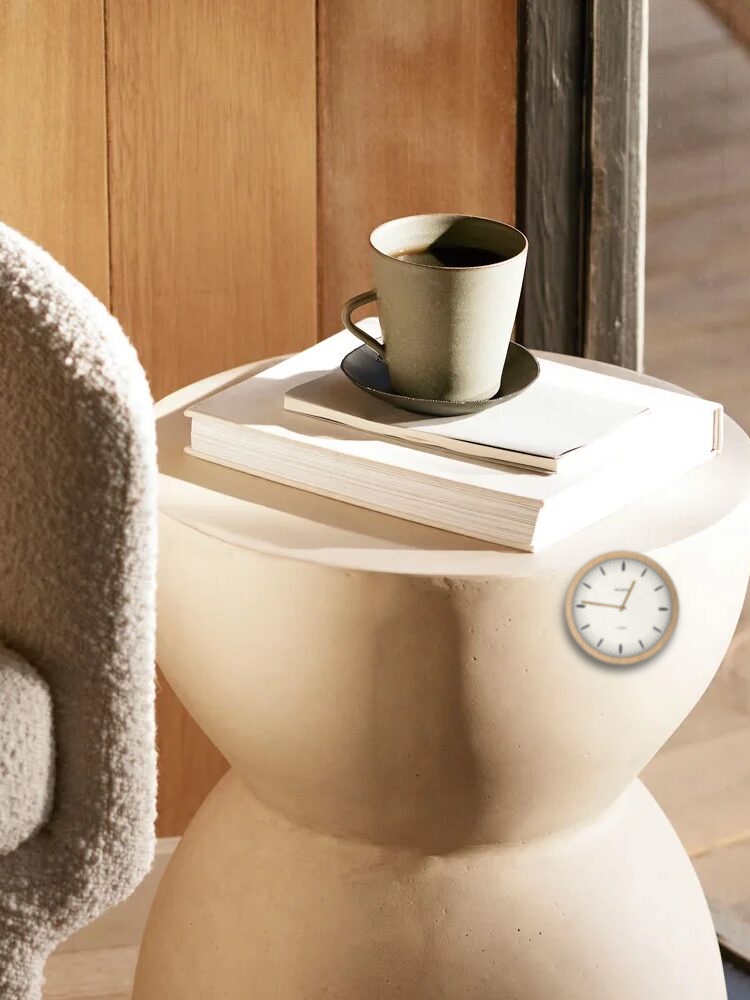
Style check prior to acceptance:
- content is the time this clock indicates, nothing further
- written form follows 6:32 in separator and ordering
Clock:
12:46
